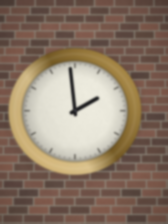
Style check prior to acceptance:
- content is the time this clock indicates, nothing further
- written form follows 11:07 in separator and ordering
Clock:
1:59
